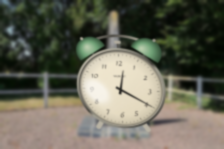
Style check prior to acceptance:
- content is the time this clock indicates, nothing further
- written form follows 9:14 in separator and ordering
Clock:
12:20
